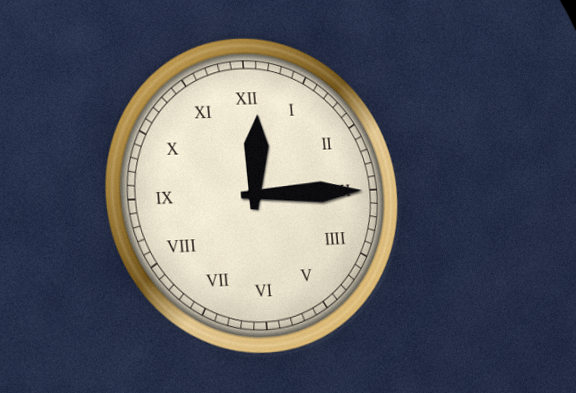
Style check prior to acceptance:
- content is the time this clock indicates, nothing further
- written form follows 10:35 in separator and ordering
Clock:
12:15
